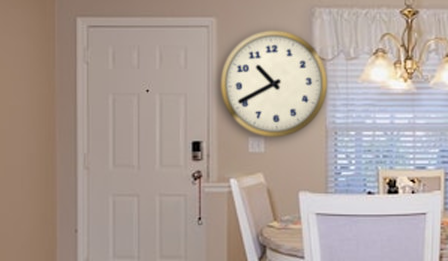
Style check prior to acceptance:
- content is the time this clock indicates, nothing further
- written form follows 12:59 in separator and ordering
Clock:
10:41
